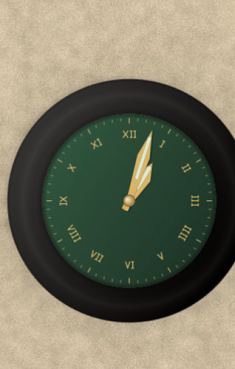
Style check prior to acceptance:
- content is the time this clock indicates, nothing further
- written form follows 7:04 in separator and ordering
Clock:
1:03
